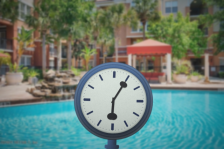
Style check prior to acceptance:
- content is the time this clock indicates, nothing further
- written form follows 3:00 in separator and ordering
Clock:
6:05
